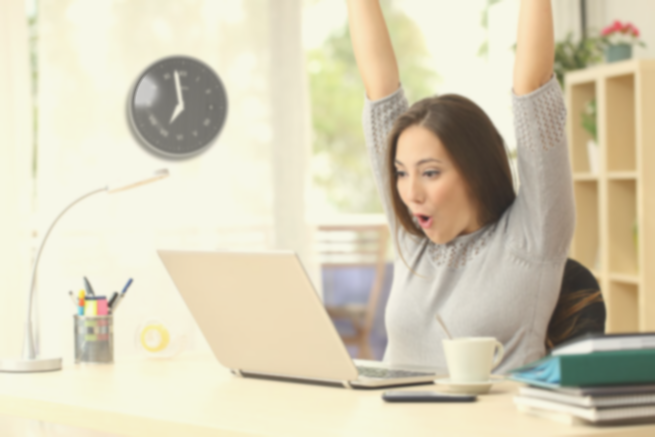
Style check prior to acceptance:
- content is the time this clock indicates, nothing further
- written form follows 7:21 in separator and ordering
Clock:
6:58
